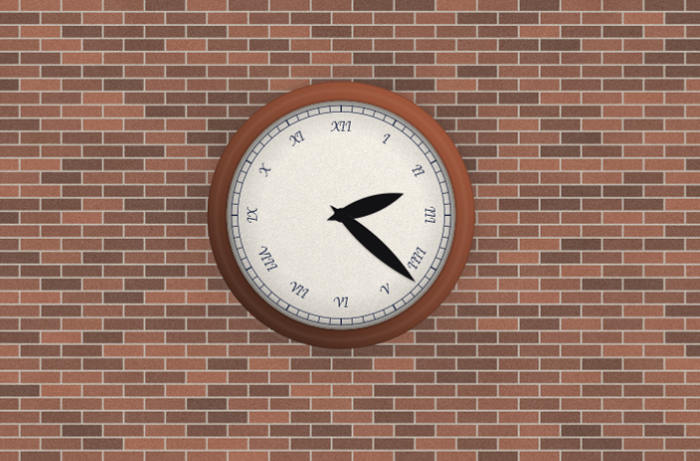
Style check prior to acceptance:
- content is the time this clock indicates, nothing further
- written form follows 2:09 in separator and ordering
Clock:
2:22
